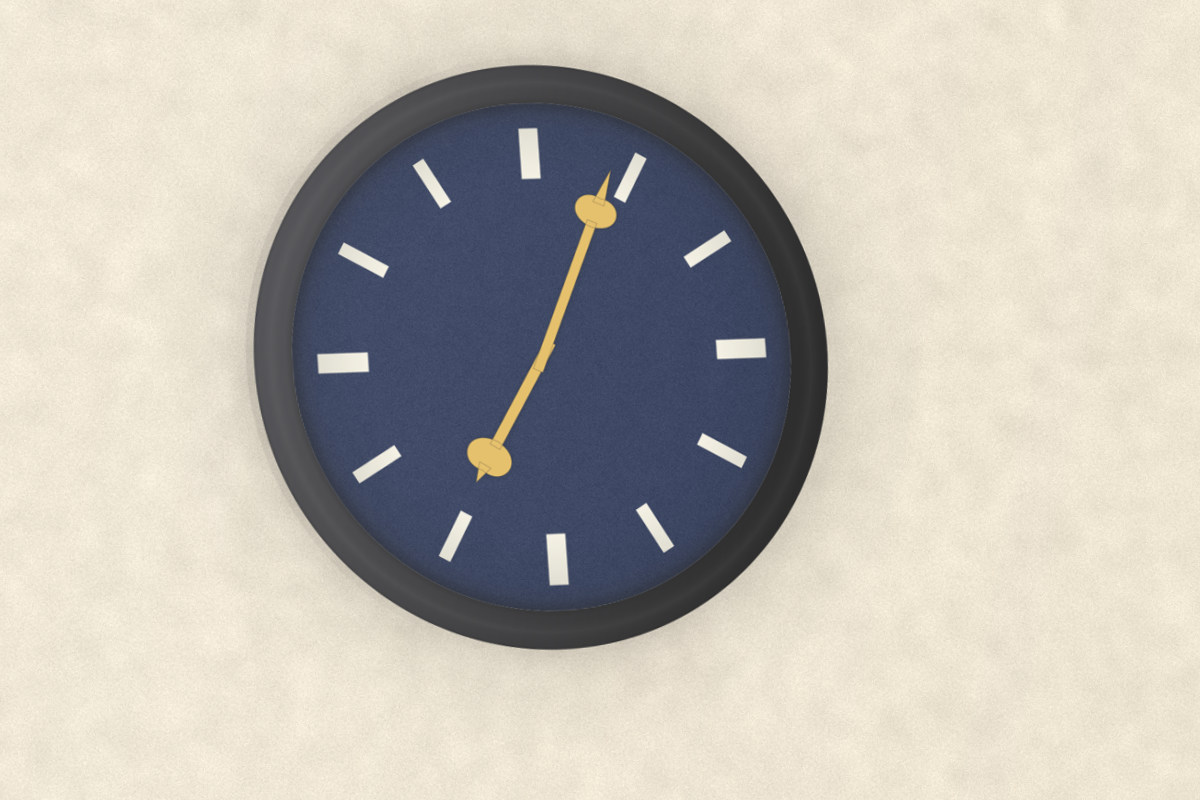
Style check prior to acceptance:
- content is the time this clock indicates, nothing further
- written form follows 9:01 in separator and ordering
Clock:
7:04
